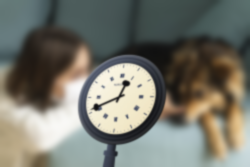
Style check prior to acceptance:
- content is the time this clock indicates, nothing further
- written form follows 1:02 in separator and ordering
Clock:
12:41
